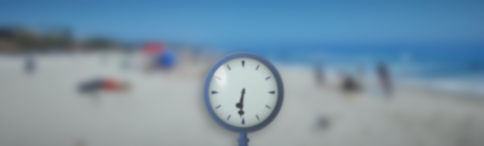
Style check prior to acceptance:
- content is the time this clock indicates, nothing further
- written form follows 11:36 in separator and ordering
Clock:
6:31
